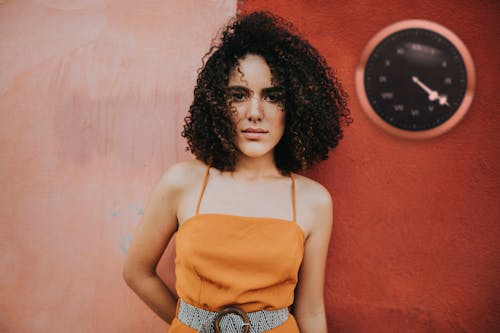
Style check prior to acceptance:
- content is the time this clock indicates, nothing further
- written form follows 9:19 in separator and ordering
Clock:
4:21
